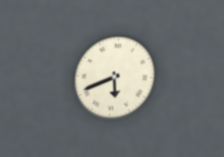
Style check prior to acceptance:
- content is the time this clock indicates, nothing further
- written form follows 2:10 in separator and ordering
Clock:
5:41
